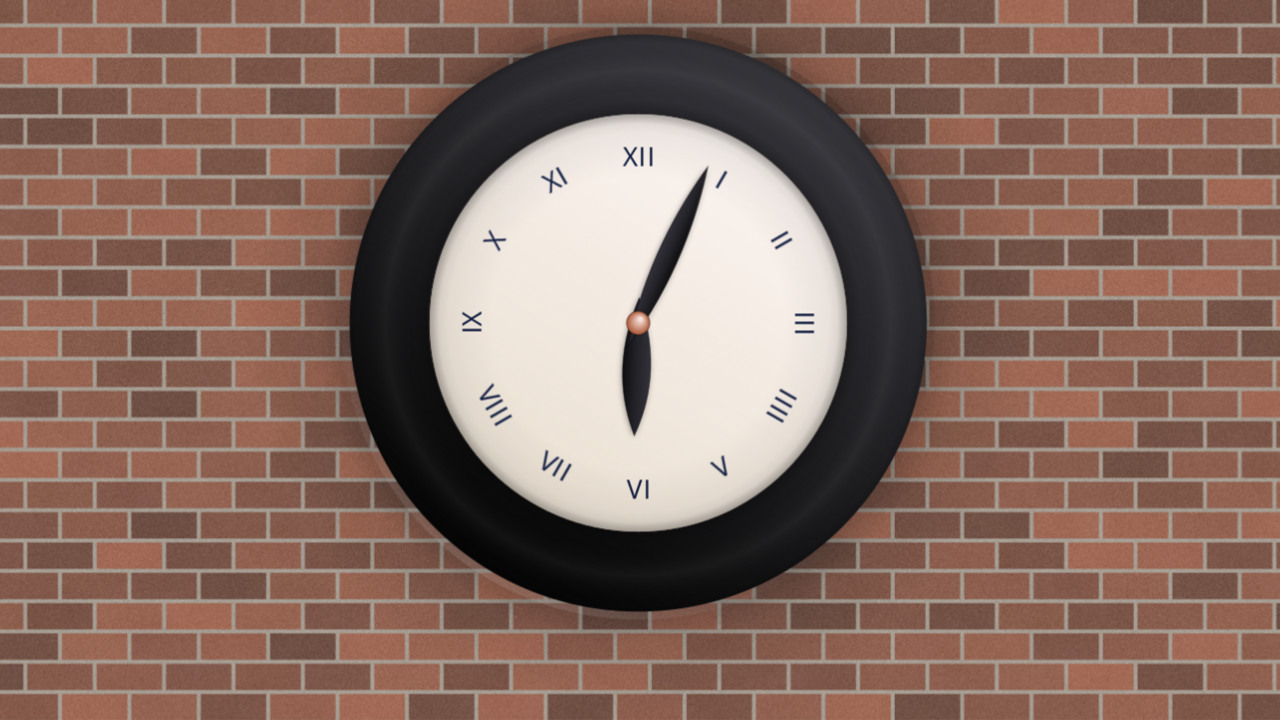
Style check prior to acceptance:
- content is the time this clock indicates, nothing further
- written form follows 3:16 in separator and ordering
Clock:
6:04
